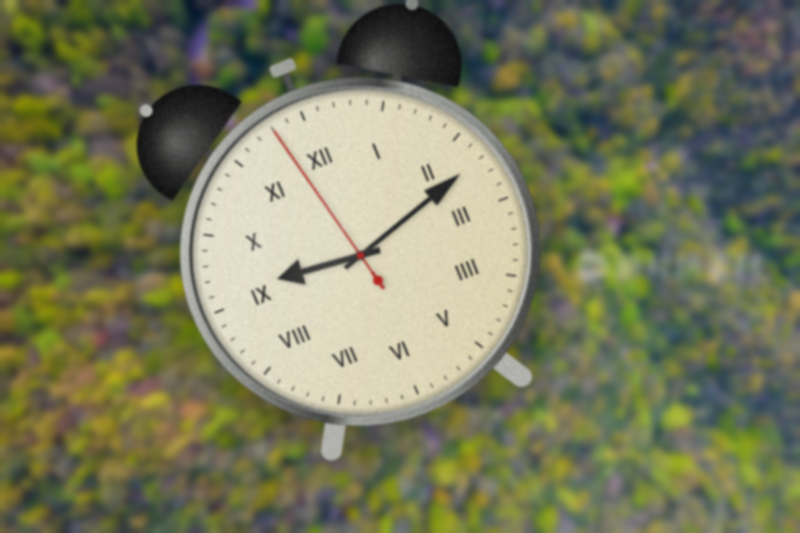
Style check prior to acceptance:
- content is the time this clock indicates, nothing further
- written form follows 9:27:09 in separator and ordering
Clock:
9:11:58
